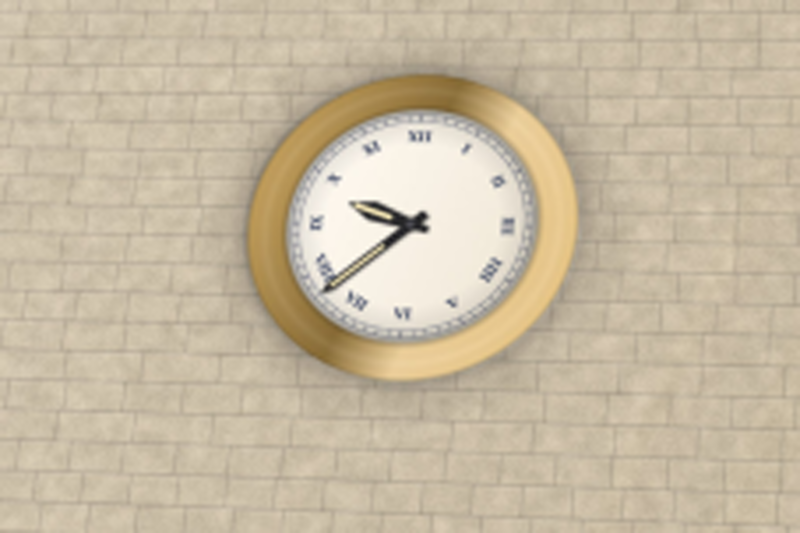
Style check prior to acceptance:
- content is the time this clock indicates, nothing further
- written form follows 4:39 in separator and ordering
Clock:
9:38
